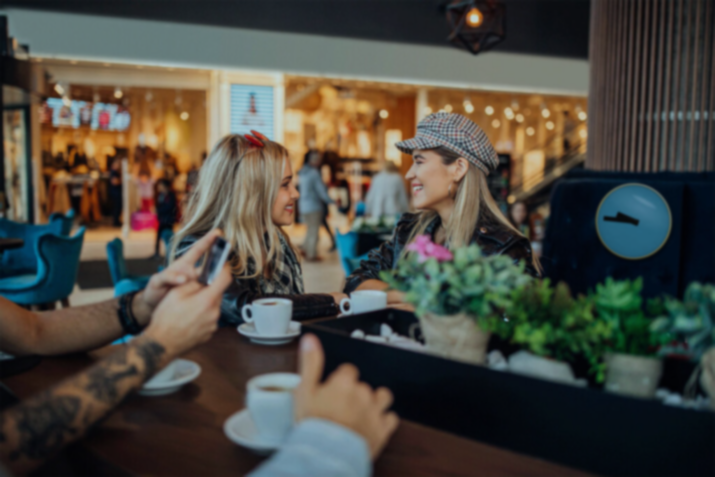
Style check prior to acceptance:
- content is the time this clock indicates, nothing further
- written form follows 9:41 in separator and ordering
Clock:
9:46
